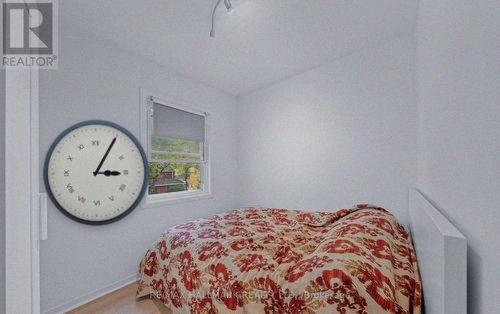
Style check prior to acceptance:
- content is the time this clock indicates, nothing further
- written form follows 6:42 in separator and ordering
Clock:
3:05
